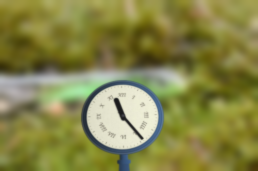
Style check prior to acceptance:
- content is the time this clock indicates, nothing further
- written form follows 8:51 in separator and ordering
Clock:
11:24
